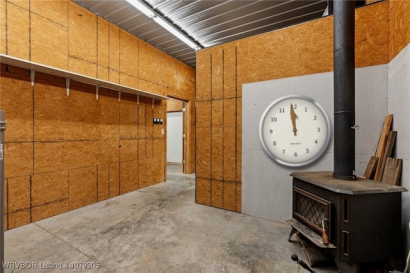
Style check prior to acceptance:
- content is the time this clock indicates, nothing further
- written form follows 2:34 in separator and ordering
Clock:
11:59
